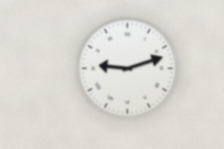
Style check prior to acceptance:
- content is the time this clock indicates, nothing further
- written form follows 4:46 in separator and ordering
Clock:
9:12
